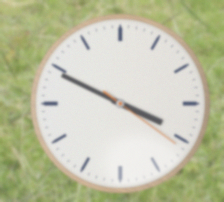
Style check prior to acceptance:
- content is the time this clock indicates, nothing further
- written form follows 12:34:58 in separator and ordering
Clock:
3:49:21
